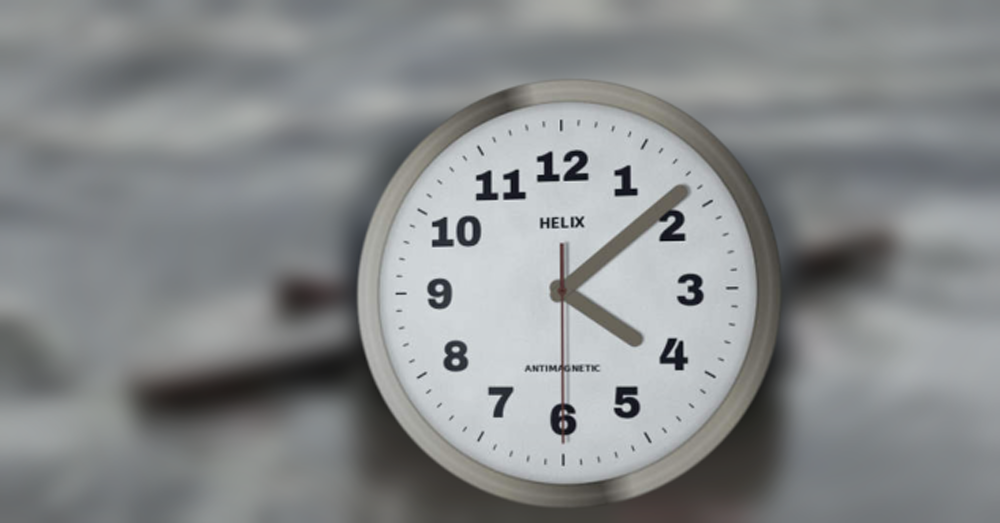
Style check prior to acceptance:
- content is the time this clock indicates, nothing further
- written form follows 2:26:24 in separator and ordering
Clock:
4:08:30
